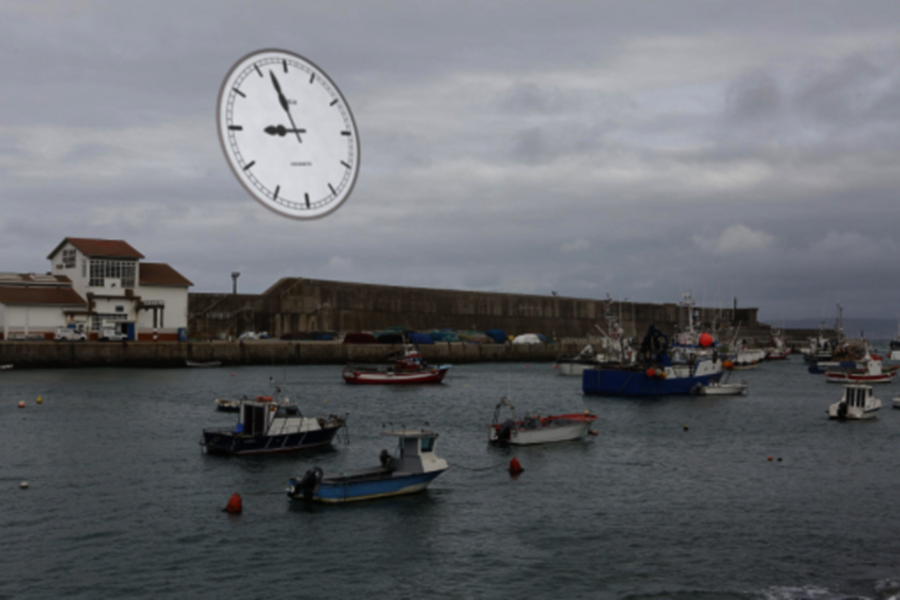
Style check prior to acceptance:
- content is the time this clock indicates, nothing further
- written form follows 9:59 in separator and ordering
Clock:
8:57
